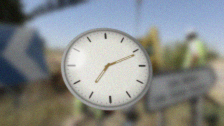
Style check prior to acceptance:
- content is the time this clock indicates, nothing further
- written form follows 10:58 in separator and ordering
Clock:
7:11
